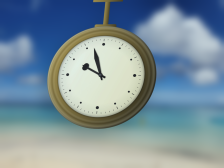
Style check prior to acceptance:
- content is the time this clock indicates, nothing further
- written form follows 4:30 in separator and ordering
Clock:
9:57
